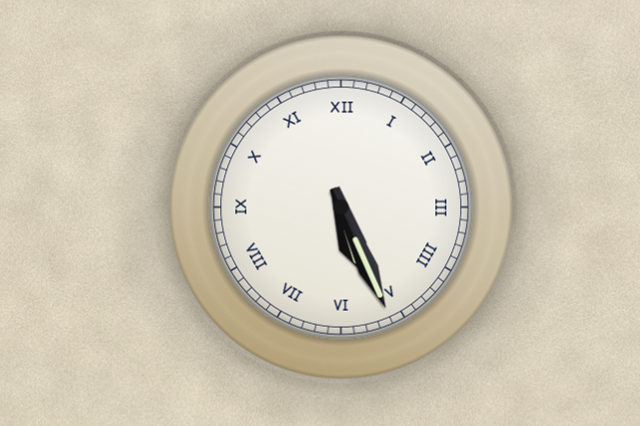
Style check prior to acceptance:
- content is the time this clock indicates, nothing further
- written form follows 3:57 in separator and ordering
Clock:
5:26
